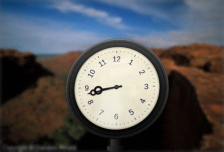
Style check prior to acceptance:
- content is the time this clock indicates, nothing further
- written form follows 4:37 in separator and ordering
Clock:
8:43
